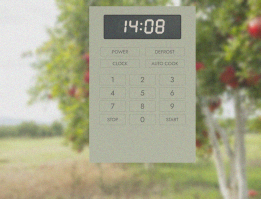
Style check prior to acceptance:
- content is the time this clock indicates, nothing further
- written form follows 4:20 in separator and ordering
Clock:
14:08
